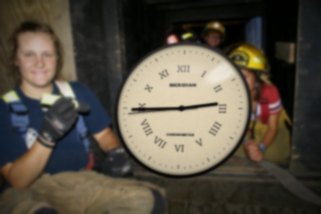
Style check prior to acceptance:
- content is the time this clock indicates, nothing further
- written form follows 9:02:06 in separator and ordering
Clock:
2:44:44
